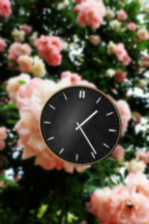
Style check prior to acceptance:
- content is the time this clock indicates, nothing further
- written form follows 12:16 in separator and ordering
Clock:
1:24
